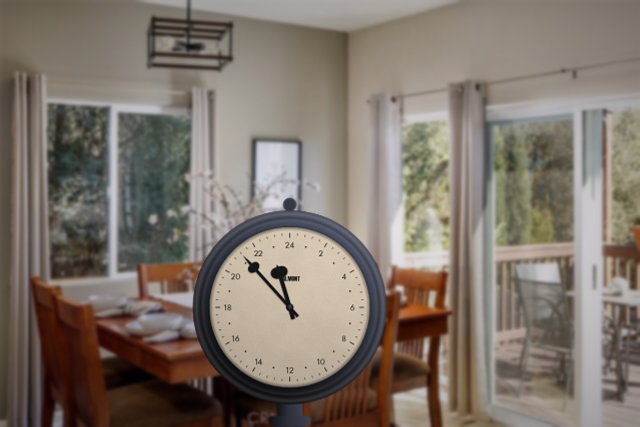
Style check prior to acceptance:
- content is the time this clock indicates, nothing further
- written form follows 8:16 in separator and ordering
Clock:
22:53
